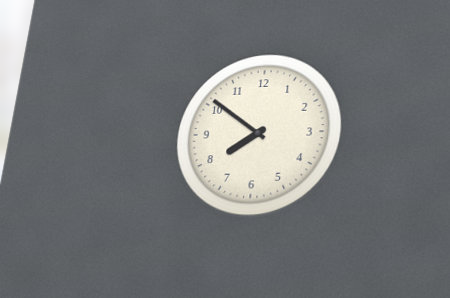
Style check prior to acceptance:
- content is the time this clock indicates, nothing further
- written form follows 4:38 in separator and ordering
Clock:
7:51
